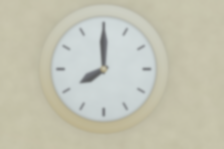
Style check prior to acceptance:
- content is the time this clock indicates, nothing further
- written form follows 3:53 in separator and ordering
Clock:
8:00
